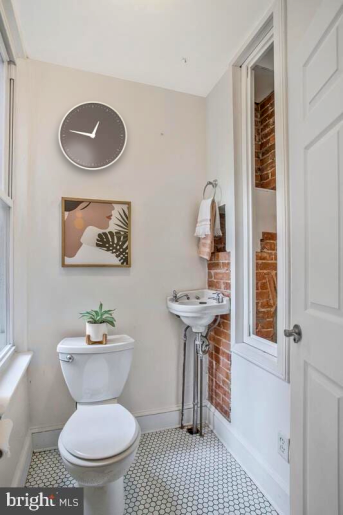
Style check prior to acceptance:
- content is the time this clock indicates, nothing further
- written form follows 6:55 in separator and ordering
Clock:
12:47
